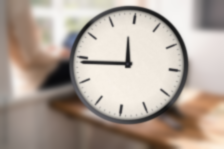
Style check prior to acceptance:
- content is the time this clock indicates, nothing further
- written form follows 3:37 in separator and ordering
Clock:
11:44
